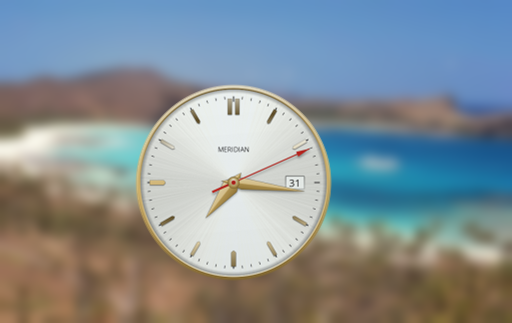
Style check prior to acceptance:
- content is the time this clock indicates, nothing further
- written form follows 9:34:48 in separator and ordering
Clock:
7:16:11
